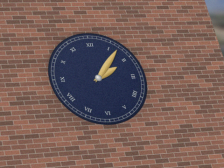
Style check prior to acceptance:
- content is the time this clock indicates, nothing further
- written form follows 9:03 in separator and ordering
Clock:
2:07
